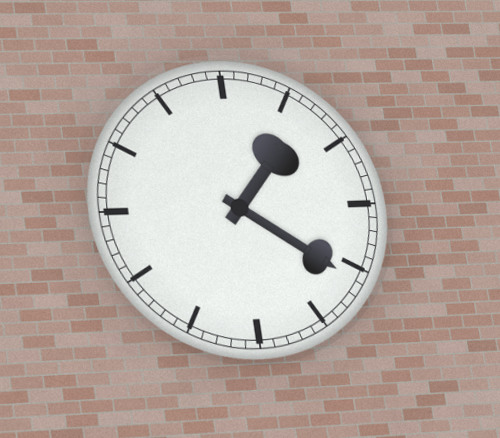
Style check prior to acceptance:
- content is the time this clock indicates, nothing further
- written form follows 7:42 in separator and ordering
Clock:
1:21
